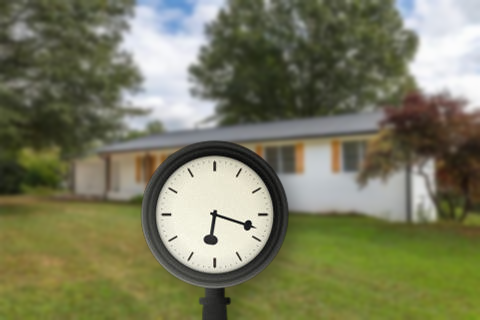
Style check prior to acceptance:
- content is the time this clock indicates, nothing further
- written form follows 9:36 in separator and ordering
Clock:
6:18
